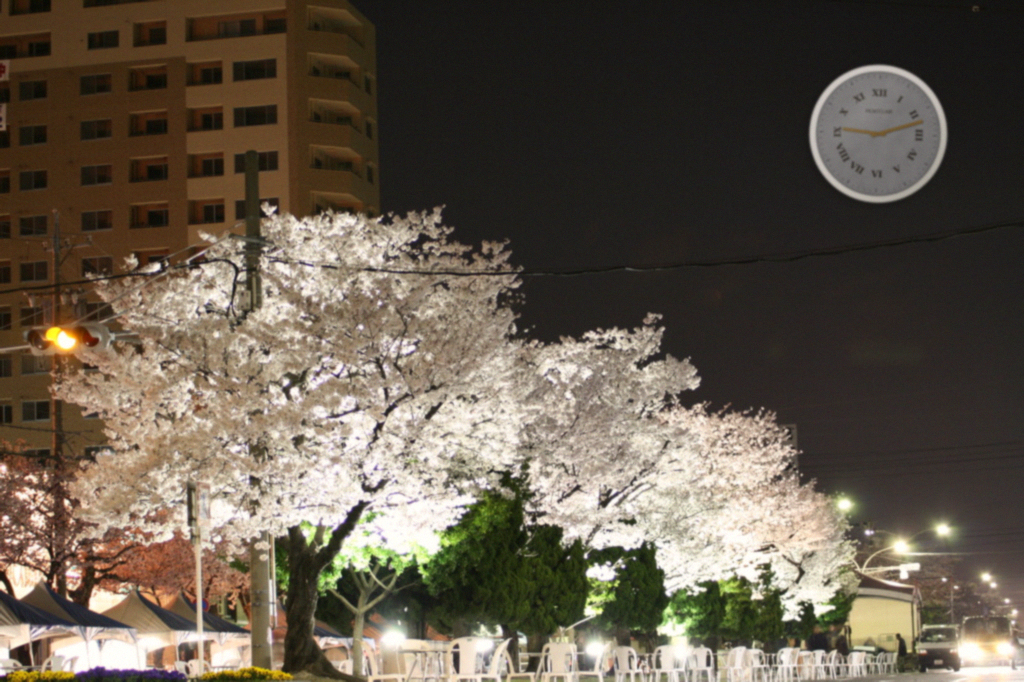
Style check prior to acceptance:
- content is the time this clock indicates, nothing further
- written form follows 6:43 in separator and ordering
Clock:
9:12
